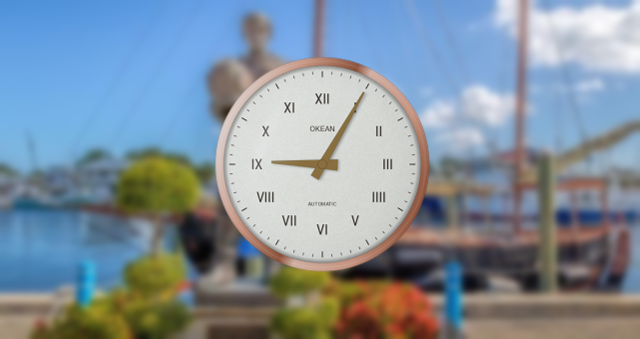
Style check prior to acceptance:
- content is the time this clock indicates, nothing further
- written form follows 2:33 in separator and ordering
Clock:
9:05
